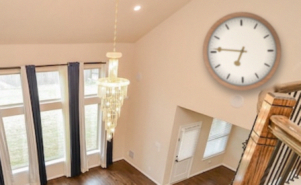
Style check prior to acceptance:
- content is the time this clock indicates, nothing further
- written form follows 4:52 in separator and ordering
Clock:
6:46
